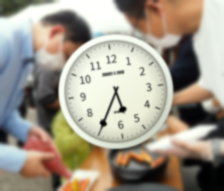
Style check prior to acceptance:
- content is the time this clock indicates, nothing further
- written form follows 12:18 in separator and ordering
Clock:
5:35
